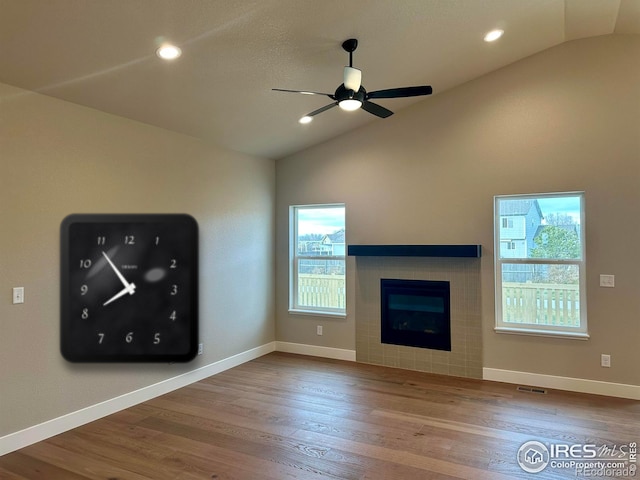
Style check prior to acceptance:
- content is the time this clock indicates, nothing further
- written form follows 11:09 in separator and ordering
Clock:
7:54
